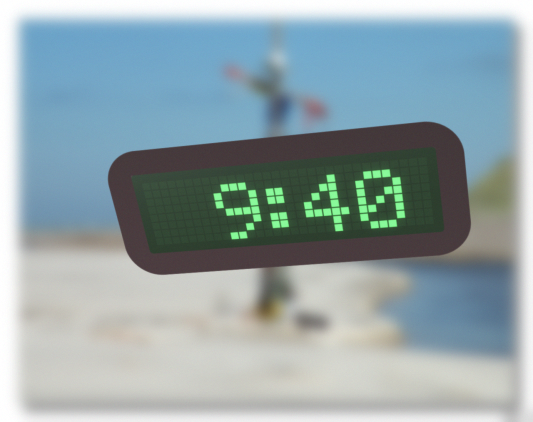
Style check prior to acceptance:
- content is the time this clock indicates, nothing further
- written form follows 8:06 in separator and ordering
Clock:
9:40
